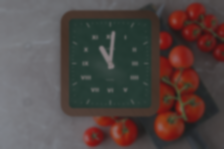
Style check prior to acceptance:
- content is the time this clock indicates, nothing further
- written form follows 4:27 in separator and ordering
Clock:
11:01
